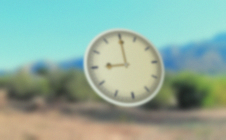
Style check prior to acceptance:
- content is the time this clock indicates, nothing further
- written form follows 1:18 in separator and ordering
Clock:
9:00
